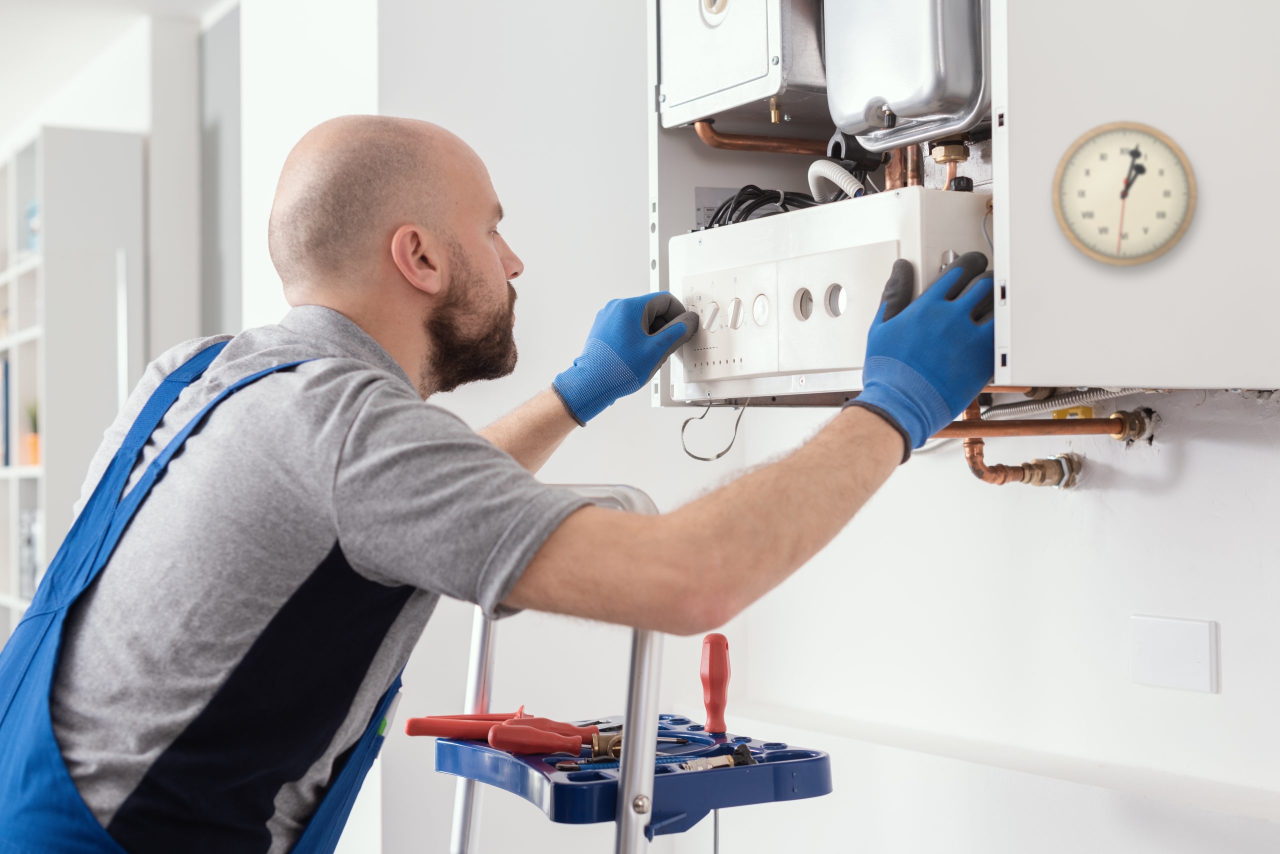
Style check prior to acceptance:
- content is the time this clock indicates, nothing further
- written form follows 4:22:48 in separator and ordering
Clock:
1:02:31
